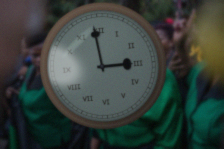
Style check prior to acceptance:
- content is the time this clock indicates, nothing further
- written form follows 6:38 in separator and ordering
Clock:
2:59
